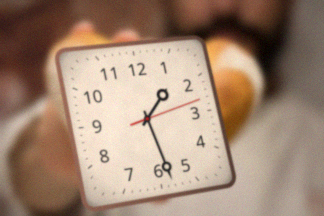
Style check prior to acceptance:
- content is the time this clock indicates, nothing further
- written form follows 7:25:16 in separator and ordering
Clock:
1:28:13
